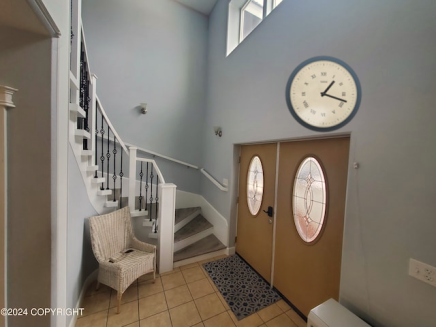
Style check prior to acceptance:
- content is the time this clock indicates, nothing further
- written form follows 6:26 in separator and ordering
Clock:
1:18
